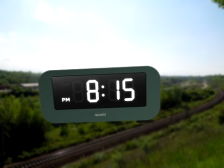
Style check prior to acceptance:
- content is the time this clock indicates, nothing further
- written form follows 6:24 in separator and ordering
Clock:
8:15
